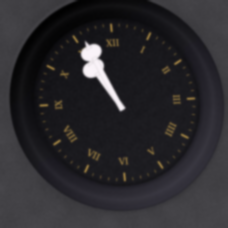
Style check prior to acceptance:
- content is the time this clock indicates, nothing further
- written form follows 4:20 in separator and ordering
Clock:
10:56
